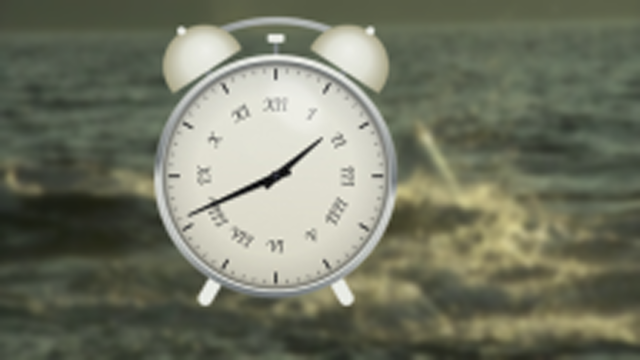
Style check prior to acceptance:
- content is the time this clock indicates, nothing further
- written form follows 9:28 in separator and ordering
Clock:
1:41
